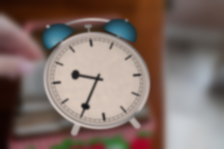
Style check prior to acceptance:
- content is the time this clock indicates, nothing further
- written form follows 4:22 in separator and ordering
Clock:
9:35
